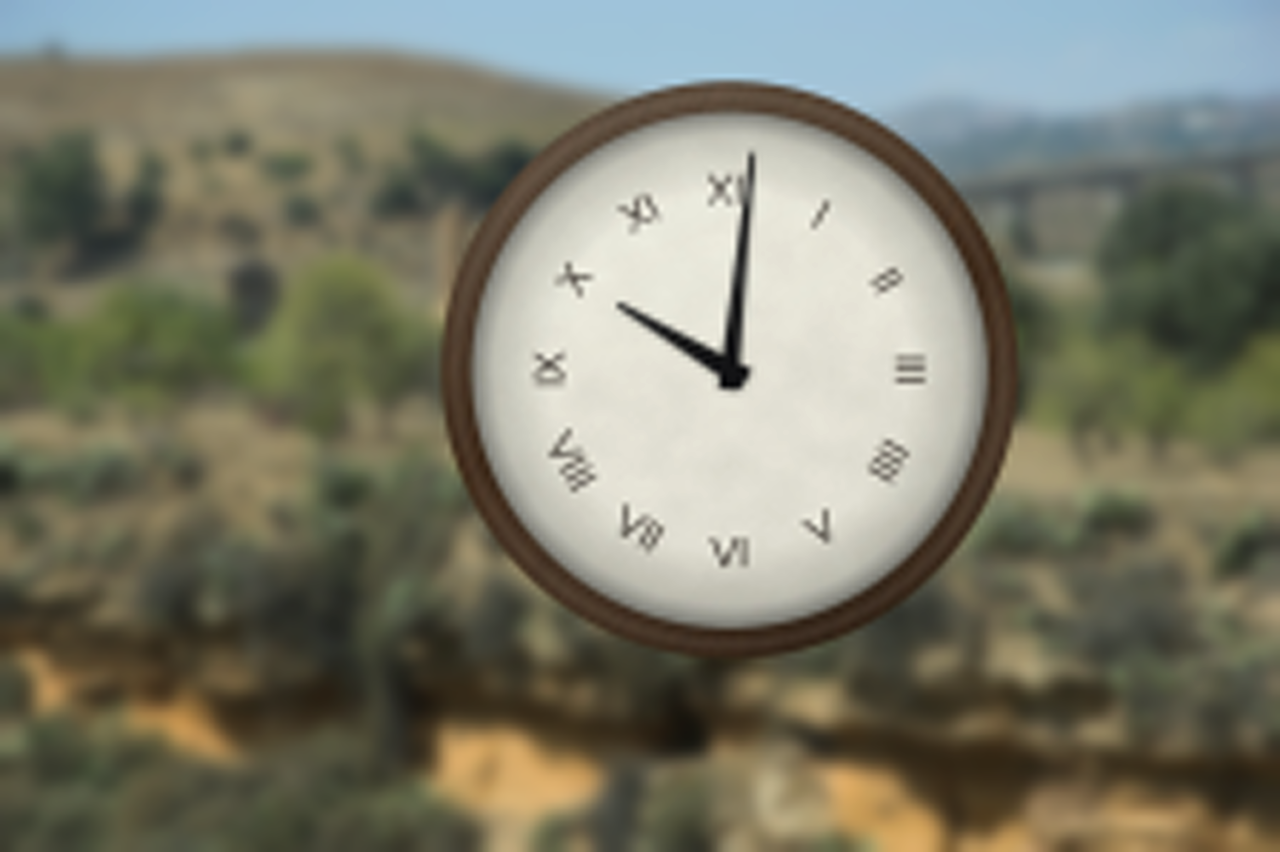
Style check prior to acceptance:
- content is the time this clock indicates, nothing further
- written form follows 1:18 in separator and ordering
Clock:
10:01
